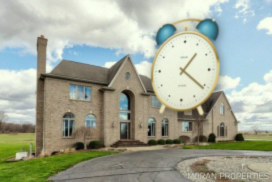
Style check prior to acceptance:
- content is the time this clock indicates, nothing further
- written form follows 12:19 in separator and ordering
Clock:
1:21
